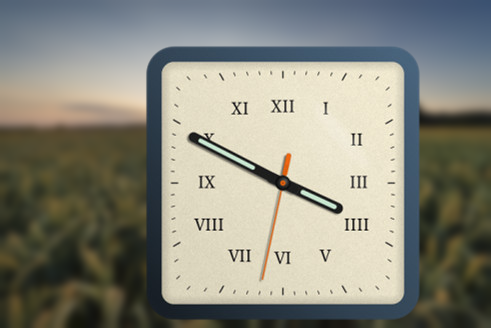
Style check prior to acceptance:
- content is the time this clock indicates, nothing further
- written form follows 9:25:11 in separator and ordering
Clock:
3:49:32
